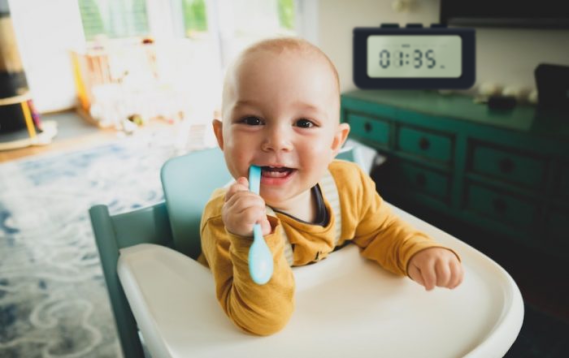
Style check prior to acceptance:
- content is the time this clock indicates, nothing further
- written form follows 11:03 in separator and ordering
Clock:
1:35
